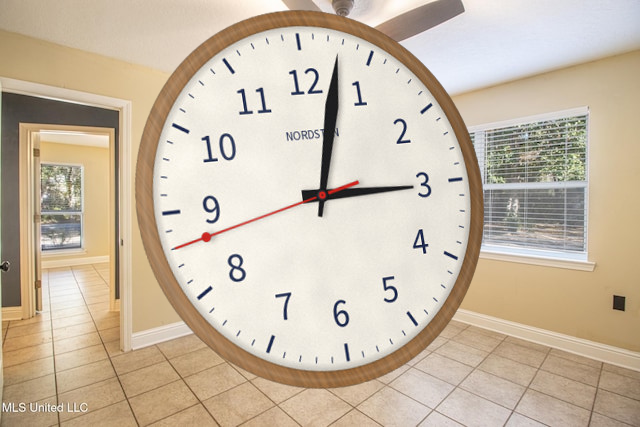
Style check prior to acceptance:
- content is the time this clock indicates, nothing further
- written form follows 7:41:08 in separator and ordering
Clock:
3:02:43
